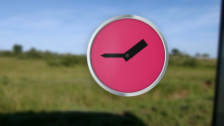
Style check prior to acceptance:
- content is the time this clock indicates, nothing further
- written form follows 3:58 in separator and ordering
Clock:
1:45
